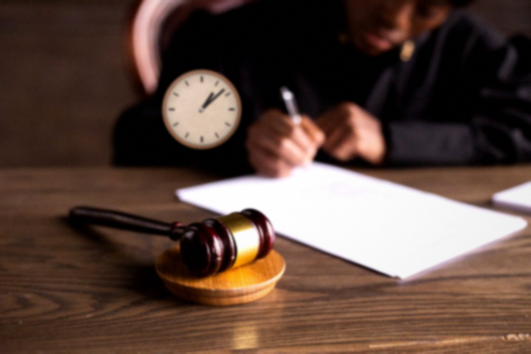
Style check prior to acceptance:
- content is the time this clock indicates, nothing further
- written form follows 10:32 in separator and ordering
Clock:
1:08
